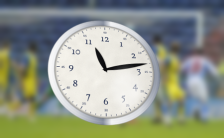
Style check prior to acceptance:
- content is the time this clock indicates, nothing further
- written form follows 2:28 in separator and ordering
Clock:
11:13
